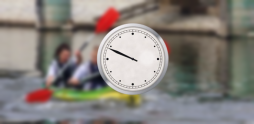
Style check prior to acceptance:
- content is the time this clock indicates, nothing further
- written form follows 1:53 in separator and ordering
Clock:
9:49
